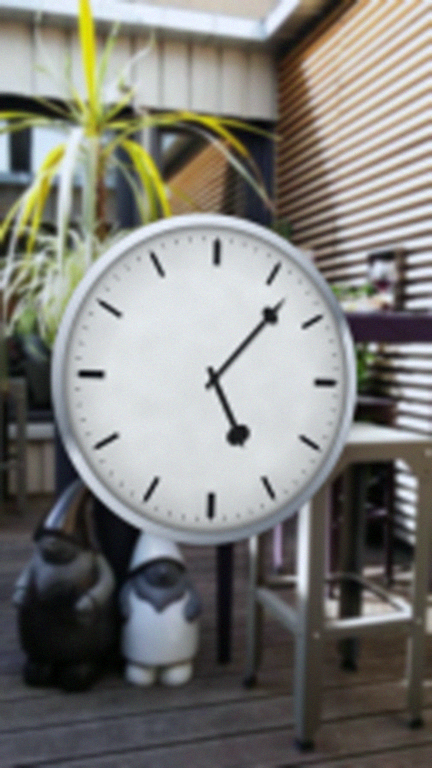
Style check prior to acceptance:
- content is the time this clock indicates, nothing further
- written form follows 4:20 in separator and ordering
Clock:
5:07
